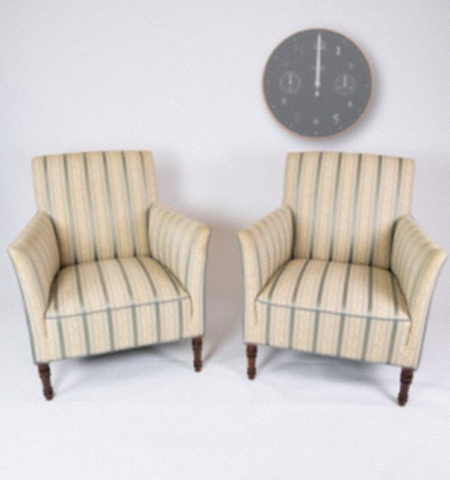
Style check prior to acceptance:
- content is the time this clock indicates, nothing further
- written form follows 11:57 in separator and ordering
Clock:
12:00
